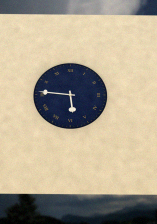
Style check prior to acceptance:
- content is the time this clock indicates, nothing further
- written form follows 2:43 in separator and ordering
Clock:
5:46
